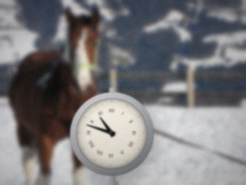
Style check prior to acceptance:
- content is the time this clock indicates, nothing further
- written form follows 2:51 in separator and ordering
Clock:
10:48
